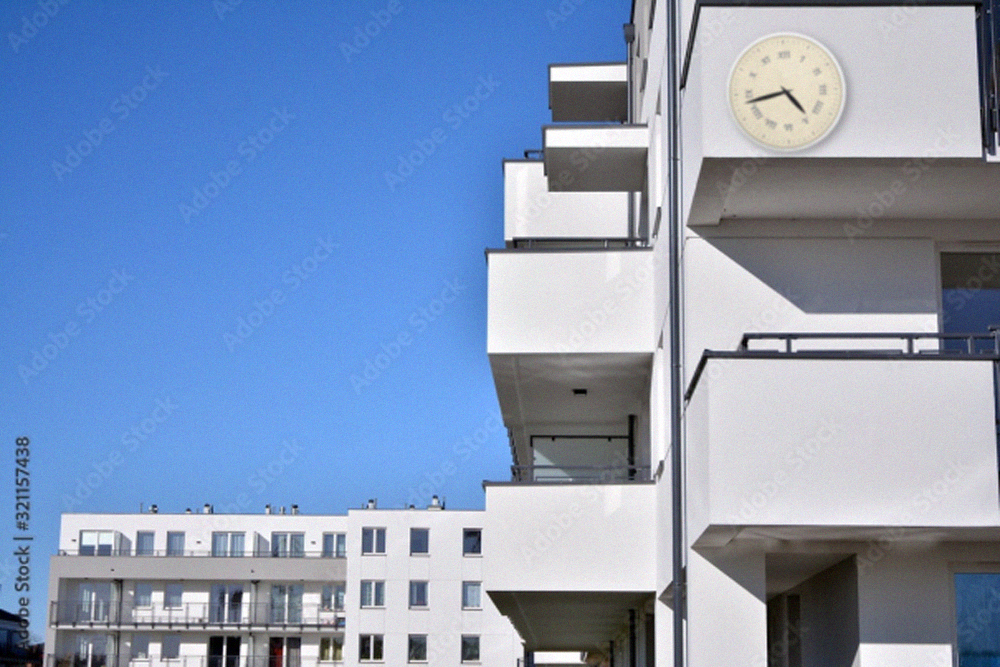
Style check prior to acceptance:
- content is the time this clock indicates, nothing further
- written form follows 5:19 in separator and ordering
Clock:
4:43
